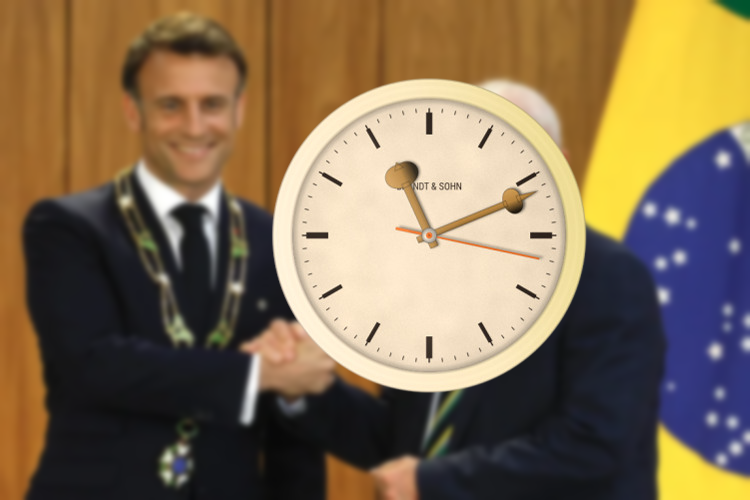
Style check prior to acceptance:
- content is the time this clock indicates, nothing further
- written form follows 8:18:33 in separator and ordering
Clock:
11:11:17
